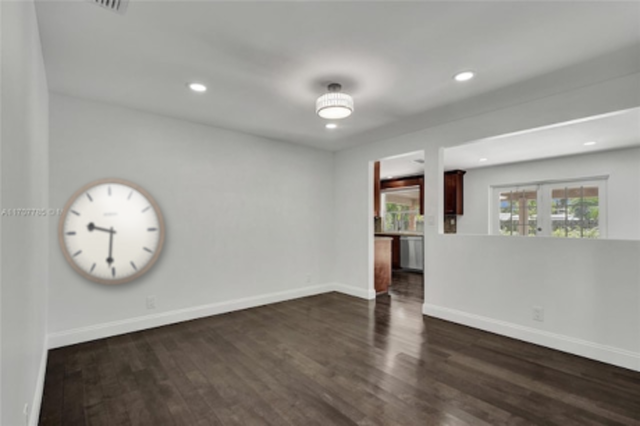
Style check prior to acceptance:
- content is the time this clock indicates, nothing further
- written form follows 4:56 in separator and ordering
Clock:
9:31
